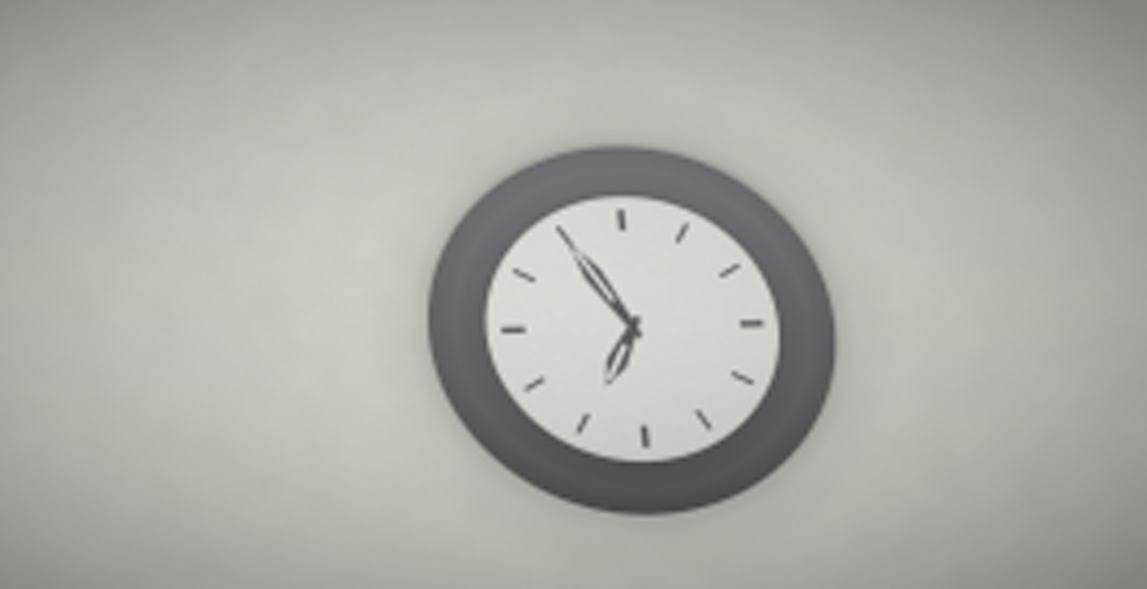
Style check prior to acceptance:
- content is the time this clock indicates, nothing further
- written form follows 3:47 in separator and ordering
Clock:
6:55
